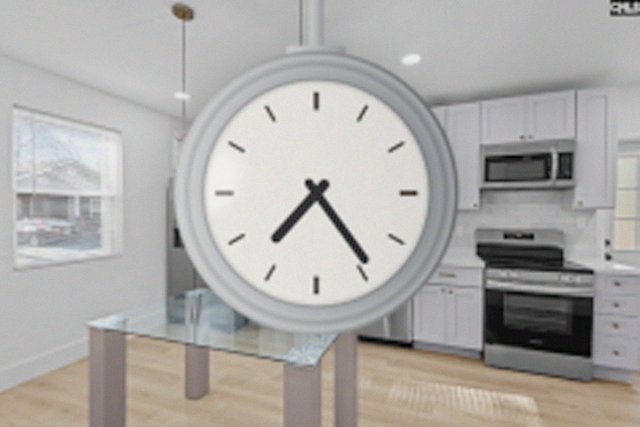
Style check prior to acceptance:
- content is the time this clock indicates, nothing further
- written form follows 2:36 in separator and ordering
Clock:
7:24
